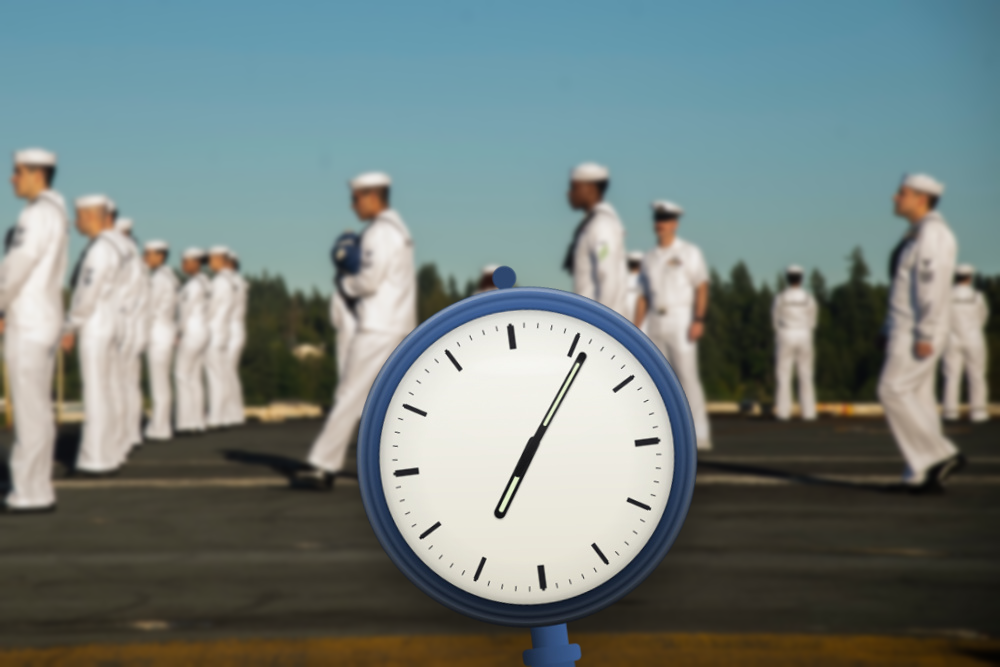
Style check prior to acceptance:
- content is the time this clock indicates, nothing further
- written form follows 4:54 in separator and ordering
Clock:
7:06
